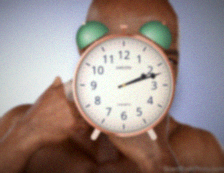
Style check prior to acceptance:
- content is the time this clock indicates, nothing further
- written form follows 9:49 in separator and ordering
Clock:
2:12
